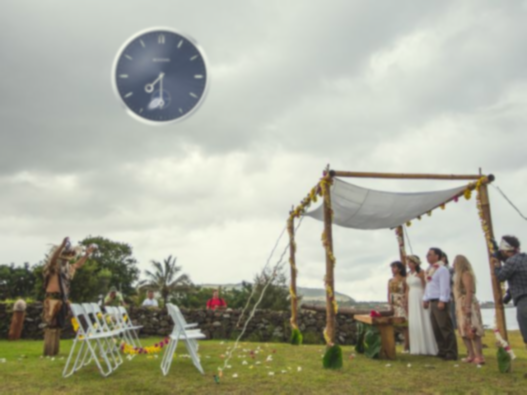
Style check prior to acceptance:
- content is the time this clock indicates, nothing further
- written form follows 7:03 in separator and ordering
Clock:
7:30
